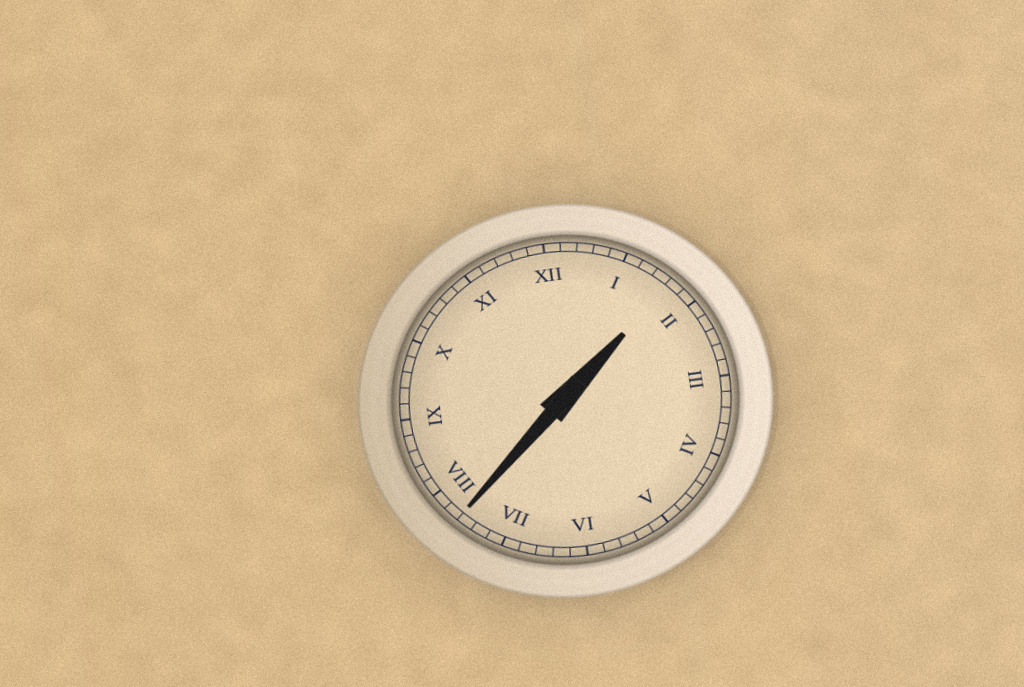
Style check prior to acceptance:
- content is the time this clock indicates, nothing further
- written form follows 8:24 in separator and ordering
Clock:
1:38
